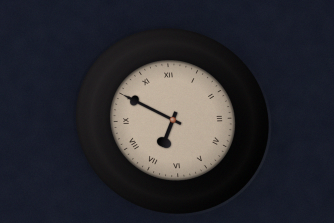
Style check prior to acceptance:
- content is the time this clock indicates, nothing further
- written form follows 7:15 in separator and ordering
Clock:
6:50
